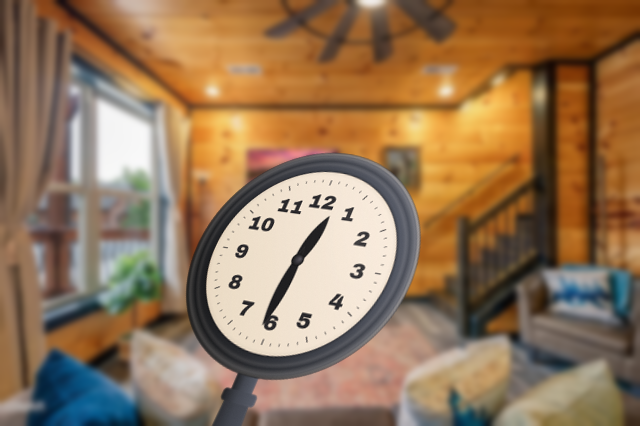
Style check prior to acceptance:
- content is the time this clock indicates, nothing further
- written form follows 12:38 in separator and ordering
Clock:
12:31
